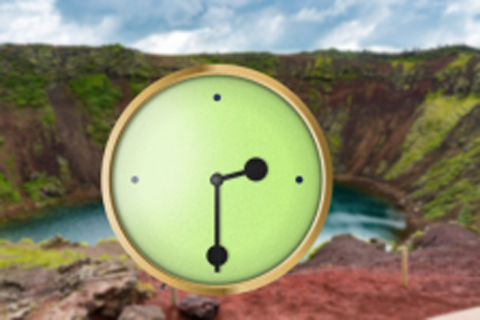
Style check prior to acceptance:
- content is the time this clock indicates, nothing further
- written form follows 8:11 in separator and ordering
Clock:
2:30
